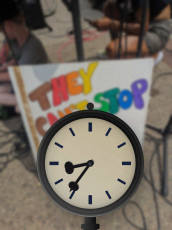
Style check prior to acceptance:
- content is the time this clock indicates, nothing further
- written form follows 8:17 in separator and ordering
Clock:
8:36
